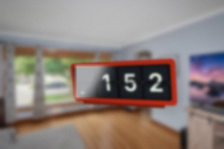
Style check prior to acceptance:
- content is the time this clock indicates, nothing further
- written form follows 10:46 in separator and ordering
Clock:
1:52
